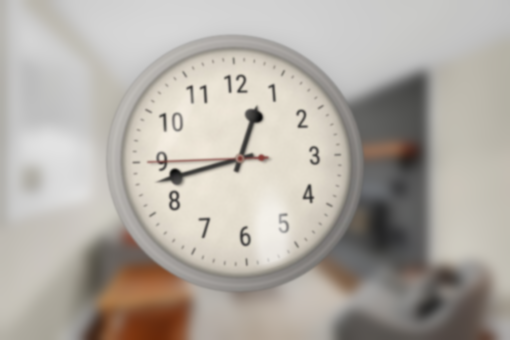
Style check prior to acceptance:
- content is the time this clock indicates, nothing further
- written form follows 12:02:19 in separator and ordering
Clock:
12:42:45
